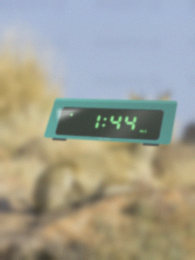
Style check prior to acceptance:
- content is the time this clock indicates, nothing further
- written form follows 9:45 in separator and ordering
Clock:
1:44
